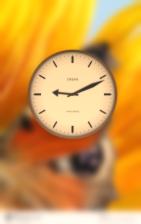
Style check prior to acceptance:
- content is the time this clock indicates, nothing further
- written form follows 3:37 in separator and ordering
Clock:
9:11
